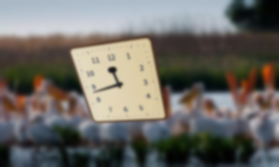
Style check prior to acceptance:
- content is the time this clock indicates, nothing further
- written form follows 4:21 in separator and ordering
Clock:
11:43
